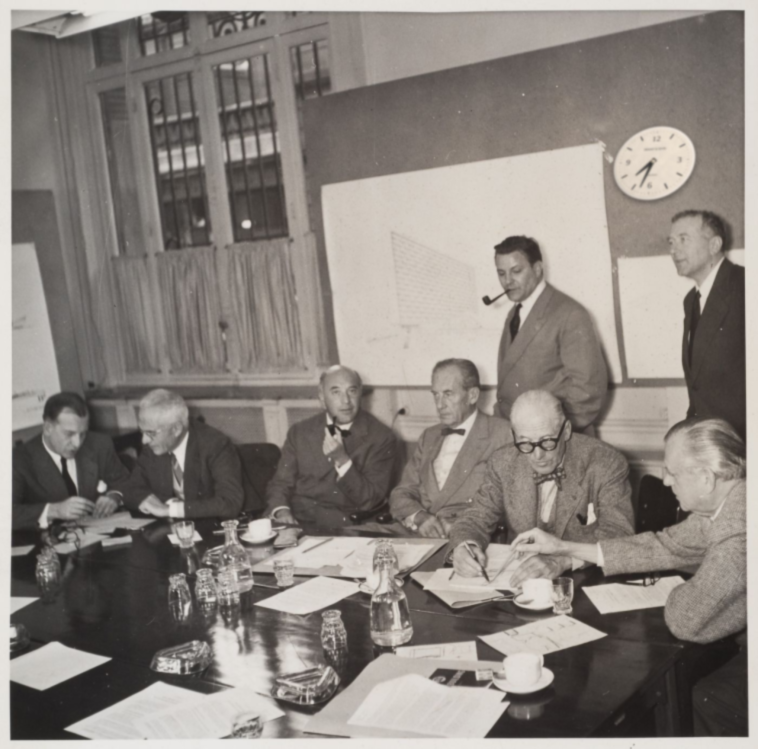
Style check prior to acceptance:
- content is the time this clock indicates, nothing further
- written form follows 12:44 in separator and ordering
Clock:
7:33
